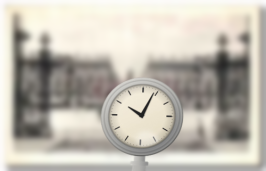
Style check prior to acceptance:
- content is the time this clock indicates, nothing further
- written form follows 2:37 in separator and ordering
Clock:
10:04
